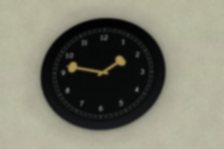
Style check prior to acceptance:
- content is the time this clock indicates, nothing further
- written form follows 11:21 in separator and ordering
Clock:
1:47
